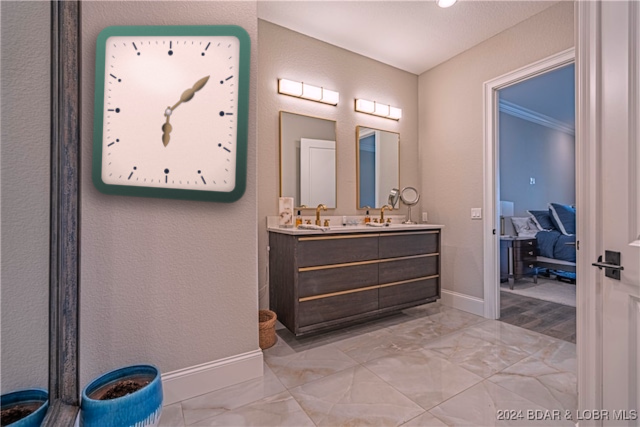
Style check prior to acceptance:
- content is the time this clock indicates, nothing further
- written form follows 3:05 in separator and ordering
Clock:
6:08
